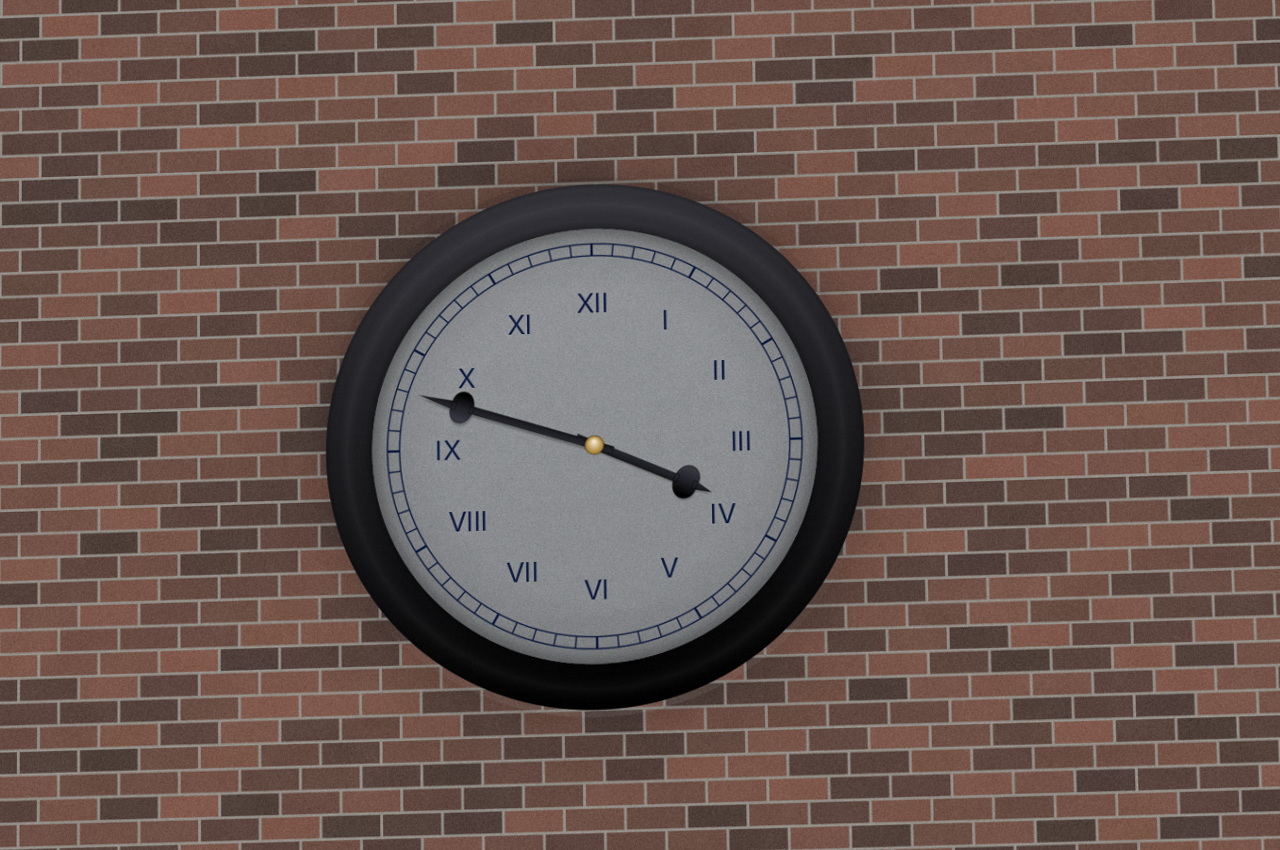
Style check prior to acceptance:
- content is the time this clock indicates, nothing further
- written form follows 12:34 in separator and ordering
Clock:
3:48
